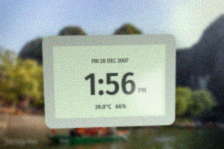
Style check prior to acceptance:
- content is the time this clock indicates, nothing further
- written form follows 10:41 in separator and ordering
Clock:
1:56
